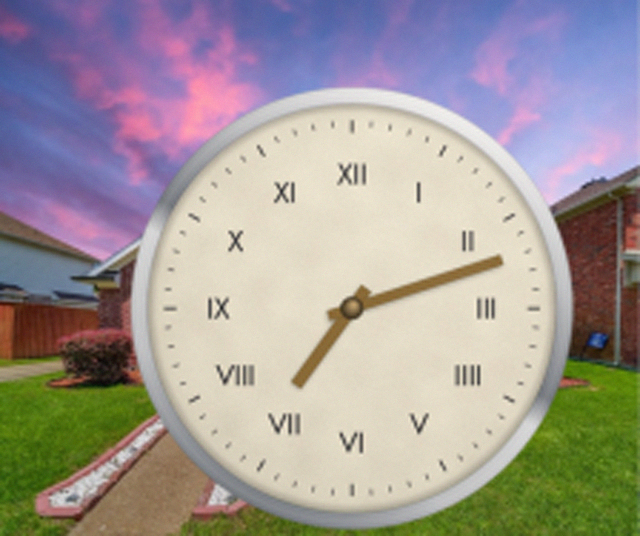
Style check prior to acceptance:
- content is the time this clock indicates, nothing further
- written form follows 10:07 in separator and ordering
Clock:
7:12
